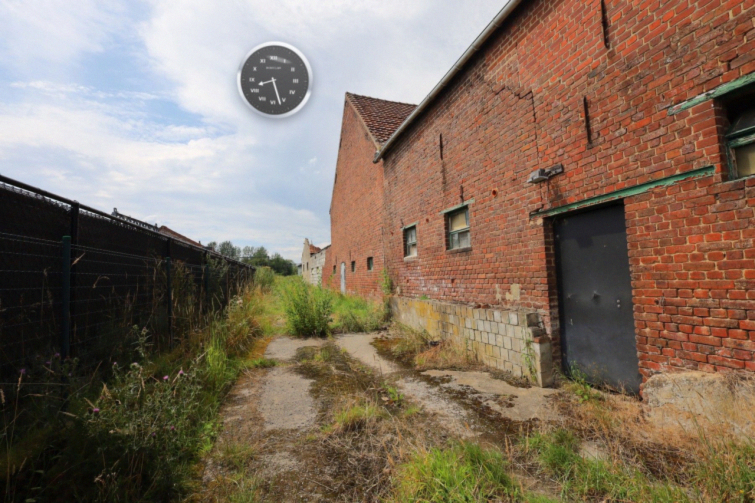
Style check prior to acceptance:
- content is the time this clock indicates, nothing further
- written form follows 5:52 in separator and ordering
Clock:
8:27
